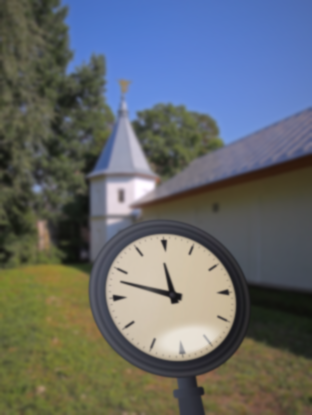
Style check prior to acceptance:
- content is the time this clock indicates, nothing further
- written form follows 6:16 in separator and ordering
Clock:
11:48
